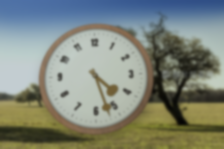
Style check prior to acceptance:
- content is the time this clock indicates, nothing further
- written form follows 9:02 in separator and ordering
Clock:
4:27
